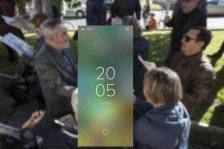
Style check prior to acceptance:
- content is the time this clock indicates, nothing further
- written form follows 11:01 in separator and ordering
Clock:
20:05
